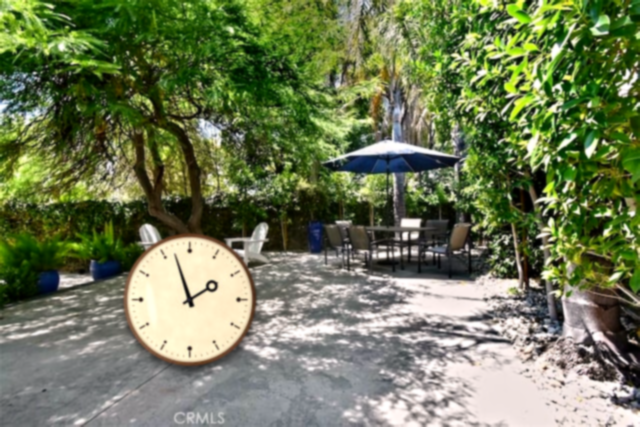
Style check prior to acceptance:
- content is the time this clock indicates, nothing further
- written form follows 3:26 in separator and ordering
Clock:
1:57
